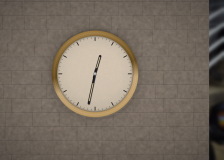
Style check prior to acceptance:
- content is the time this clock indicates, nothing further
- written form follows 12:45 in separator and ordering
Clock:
12:32
